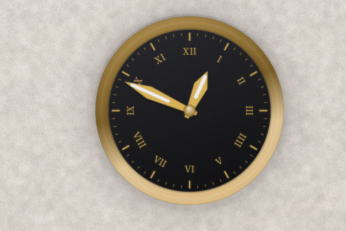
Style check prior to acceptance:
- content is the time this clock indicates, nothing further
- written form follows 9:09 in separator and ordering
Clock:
12:49
